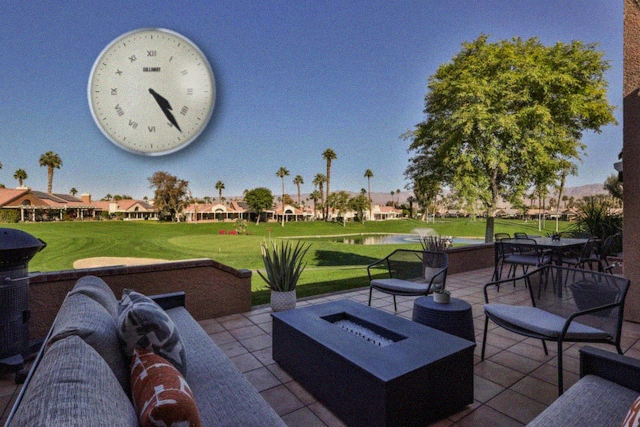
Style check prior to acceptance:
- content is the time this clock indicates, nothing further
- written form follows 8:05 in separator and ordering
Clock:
4:24
